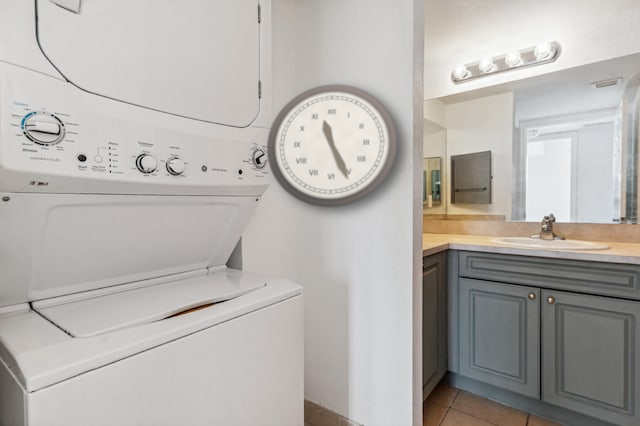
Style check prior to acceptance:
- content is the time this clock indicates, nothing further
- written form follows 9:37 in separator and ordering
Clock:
11:26
